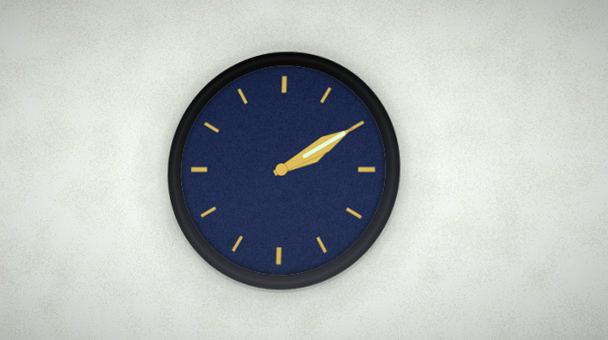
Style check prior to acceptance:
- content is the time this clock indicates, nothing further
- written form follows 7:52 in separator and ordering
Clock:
2:10
